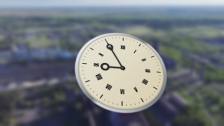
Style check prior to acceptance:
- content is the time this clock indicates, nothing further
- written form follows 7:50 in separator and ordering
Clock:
8:55
